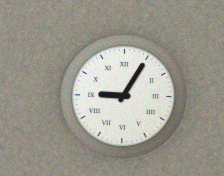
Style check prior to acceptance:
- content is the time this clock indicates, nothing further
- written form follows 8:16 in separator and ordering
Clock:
9:05
